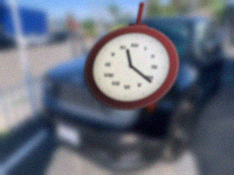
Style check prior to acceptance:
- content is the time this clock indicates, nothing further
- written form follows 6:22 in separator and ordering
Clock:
11:21
